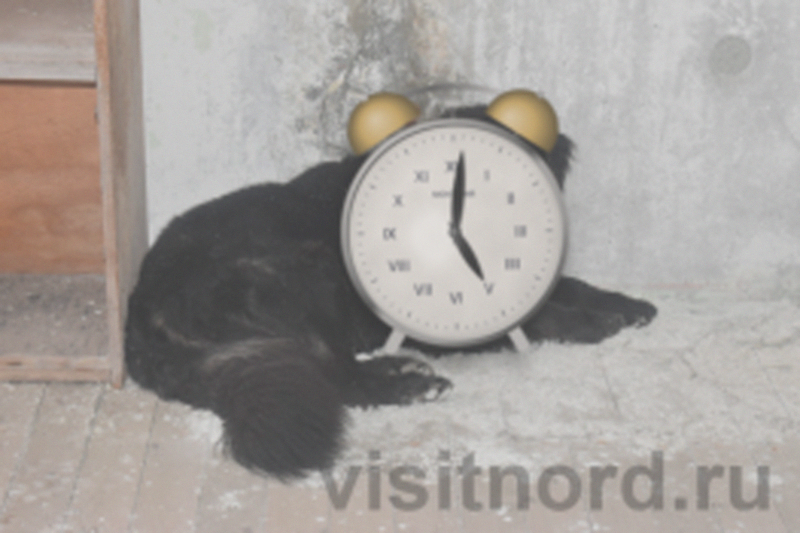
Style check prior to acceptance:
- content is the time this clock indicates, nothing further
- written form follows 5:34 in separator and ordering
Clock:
5:01
